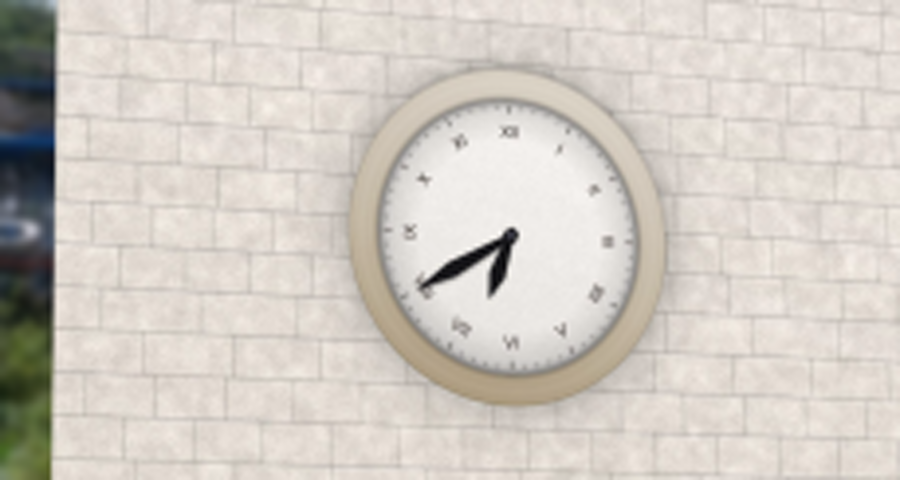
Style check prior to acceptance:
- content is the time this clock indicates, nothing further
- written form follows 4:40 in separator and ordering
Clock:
6:40
